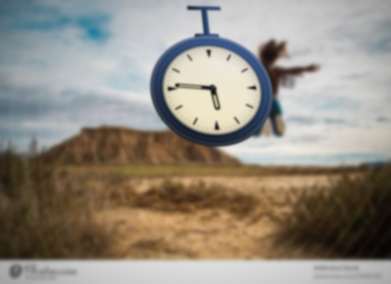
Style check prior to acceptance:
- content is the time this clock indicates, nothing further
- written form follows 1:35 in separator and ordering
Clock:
5:46
